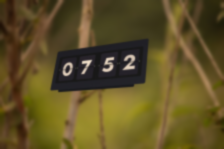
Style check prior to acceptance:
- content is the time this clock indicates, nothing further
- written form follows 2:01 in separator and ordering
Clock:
7:52
